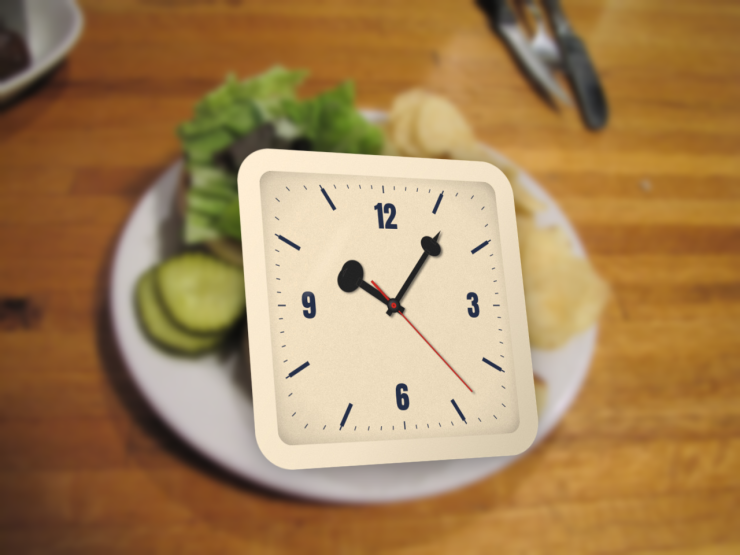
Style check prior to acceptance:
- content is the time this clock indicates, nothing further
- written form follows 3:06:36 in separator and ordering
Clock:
10:06:23
